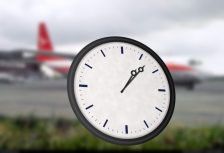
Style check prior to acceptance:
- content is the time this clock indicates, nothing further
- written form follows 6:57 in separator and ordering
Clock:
1:07
